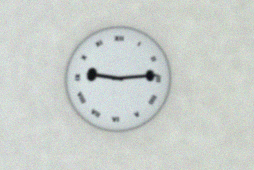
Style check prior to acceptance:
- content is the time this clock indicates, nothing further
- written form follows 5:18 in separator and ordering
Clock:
9:14
